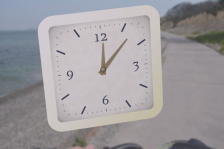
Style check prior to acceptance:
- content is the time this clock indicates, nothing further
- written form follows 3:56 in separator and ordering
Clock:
12:07
